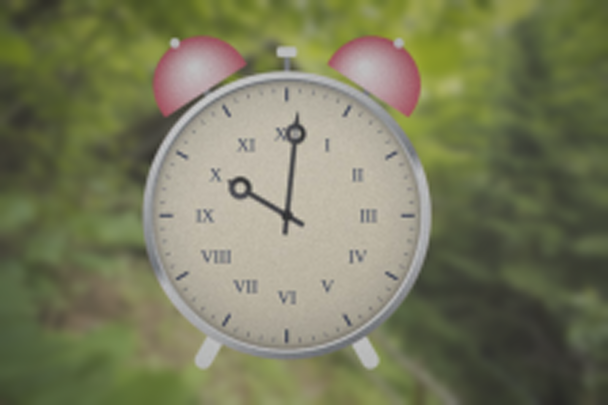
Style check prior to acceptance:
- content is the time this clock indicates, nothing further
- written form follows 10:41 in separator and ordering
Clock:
10:01
